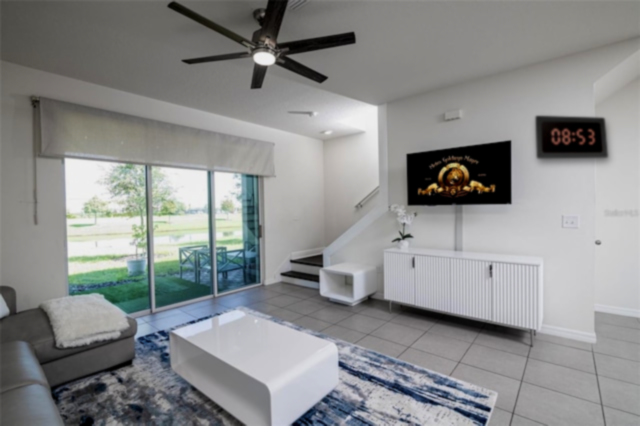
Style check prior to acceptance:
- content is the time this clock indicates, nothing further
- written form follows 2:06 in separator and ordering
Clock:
8:53
